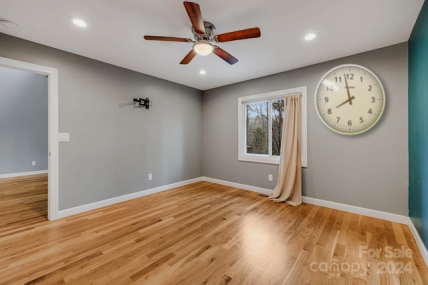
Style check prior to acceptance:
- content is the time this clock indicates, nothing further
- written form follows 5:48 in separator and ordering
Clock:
7:58
